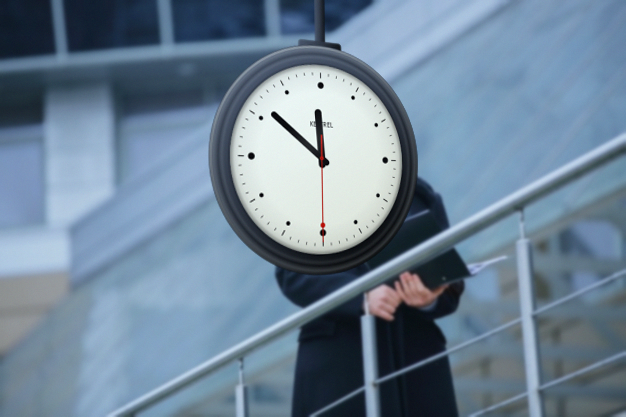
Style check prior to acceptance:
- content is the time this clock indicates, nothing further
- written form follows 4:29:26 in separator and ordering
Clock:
11:51:30
